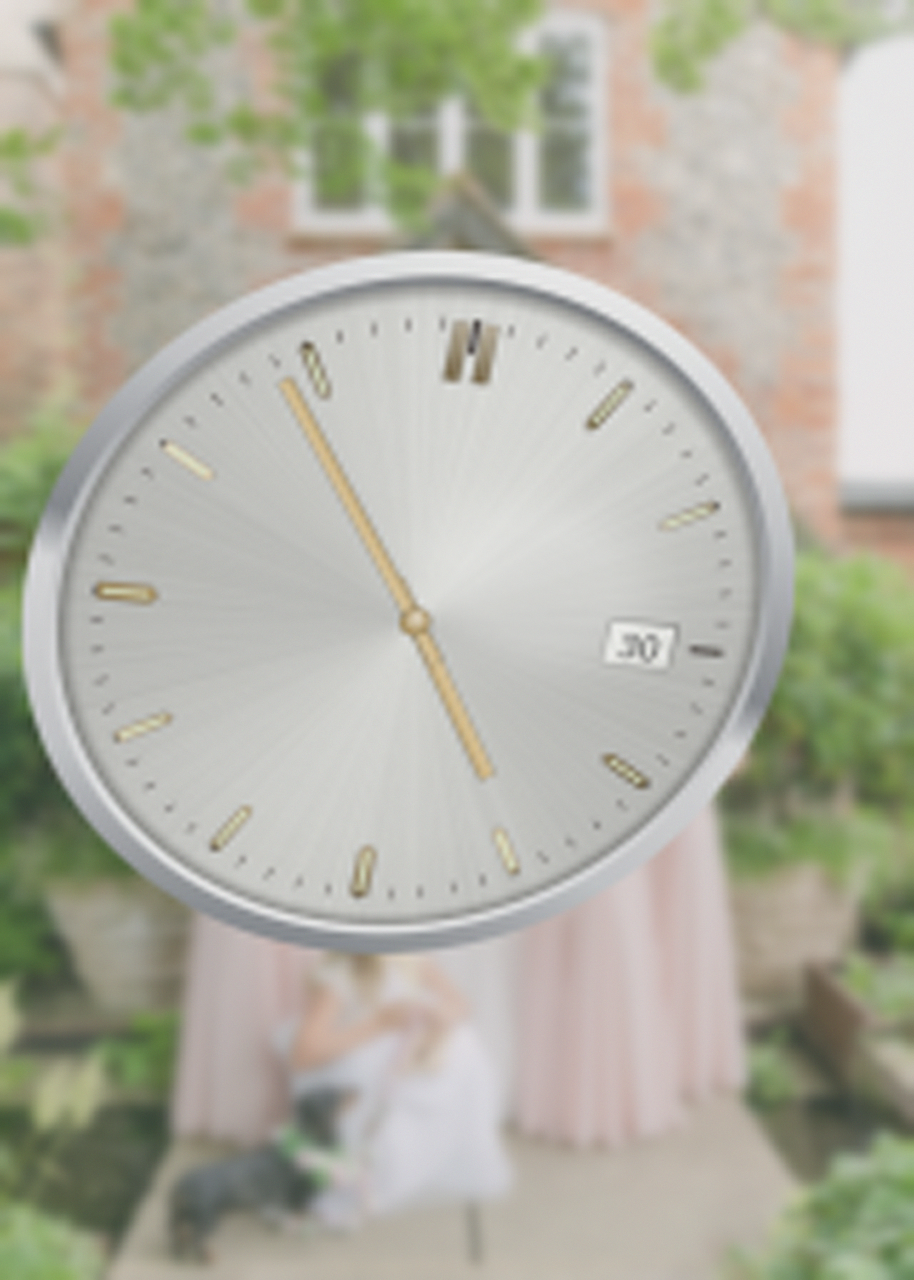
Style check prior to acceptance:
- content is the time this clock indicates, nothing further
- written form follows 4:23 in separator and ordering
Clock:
4:54
